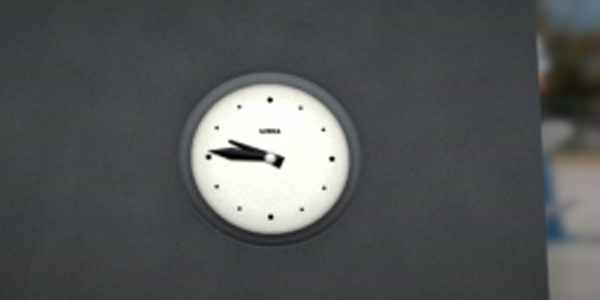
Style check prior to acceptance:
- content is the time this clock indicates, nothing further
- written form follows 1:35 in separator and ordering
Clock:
9:46
